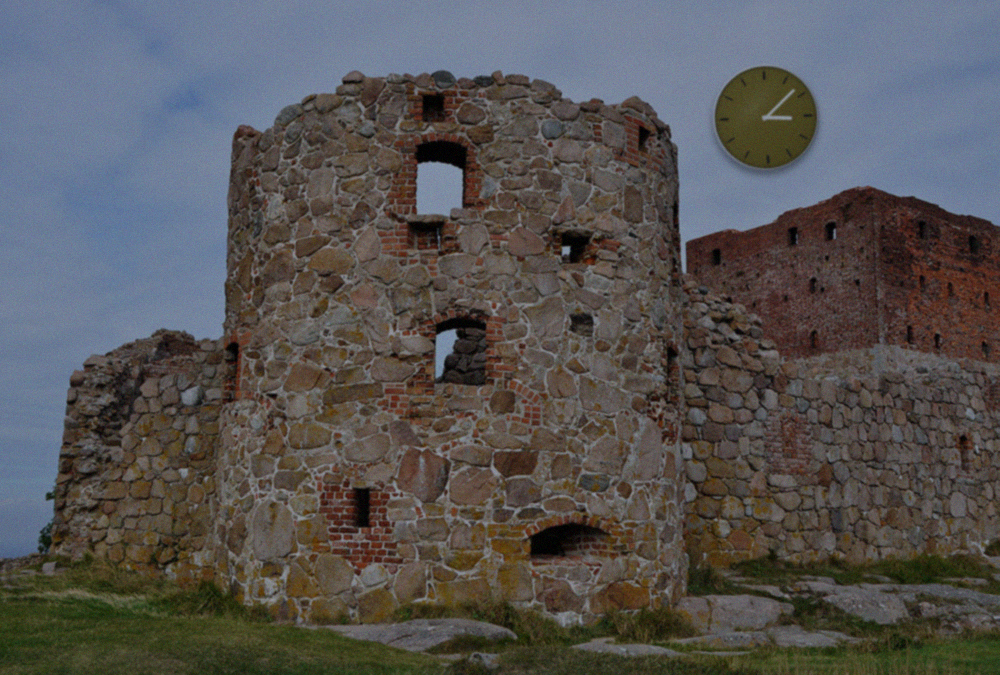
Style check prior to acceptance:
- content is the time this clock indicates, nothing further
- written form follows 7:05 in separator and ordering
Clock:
3:08
